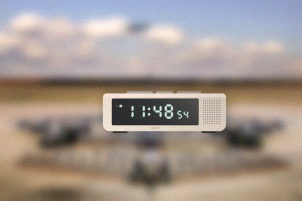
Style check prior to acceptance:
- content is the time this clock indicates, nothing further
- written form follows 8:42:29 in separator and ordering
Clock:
11:48:54
